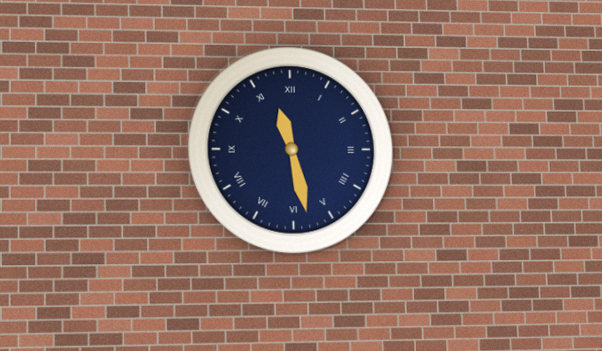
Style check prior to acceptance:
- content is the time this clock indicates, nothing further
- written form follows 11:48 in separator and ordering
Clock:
11:28
